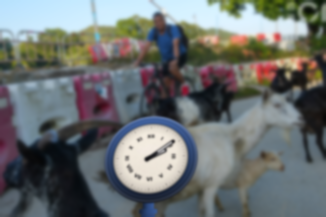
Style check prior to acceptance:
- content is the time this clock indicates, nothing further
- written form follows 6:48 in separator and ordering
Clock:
2:09
